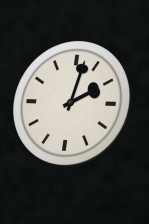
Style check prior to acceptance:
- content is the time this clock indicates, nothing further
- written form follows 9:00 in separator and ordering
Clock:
2:02
